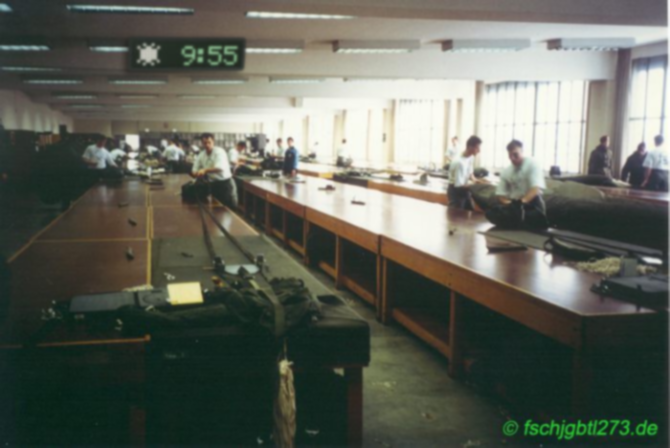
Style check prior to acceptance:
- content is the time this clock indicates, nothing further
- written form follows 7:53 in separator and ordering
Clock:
9:55
